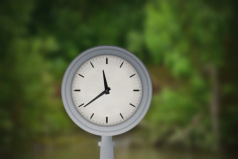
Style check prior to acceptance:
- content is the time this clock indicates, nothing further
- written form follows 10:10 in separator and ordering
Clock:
11:39
